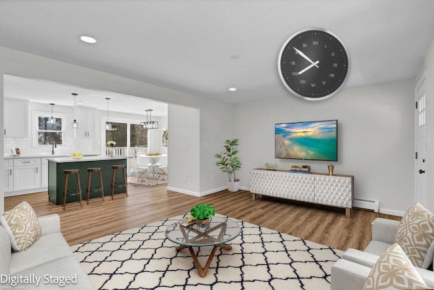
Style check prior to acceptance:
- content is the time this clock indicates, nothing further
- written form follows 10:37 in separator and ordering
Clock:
7:51
